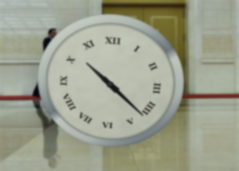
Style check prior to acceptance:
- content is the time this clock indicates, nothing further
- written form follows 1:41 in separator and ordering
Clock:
10:22
